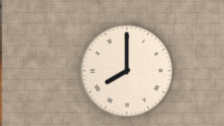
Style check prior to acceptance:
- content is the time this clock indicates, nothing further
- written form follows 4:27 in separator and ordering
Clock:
8:00
